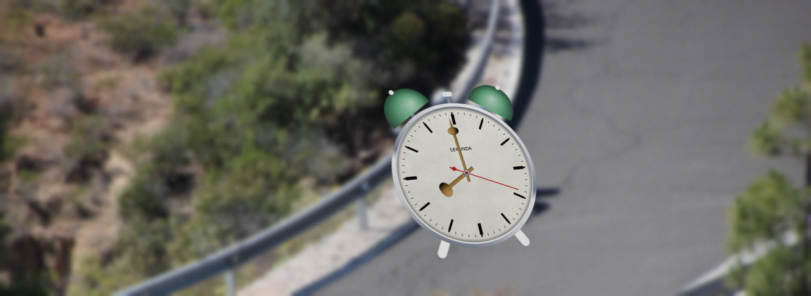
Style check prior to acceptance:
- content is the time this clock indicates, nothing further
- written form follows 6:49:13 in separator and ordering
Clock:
7:59:19
